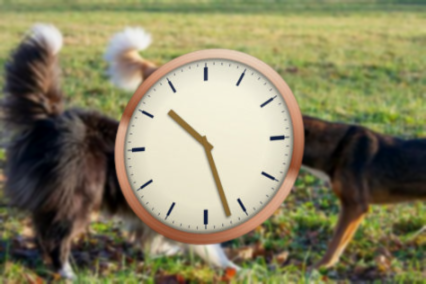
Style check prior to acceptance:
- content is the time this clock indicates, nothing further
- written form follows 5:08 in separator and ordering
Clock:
10:27
